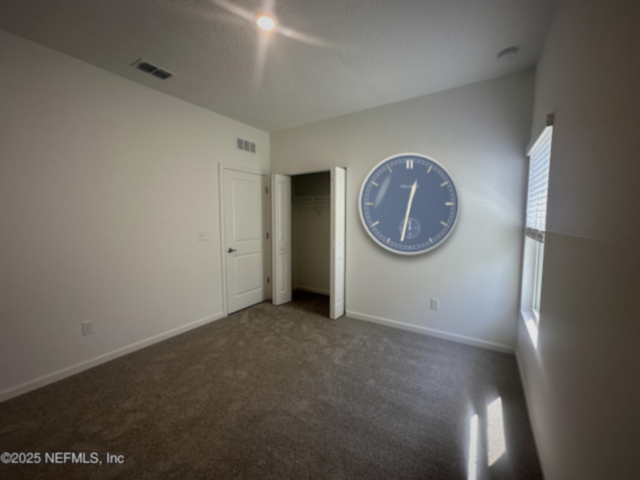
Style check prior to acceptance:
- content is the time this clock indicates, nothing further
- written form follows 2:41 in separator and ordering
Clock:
12:32
